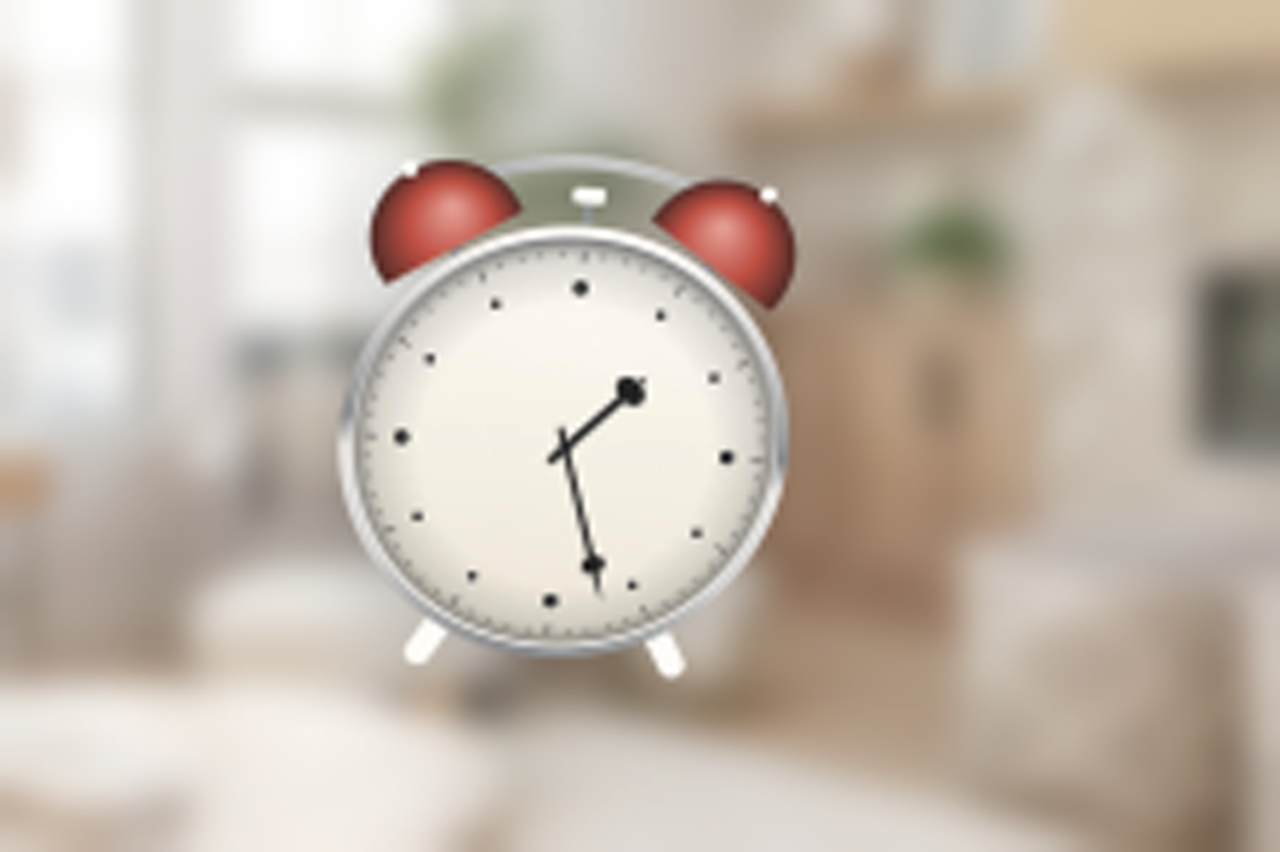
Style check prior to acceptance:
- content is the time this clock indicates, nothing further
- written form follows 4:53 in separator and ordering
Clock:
1:27
